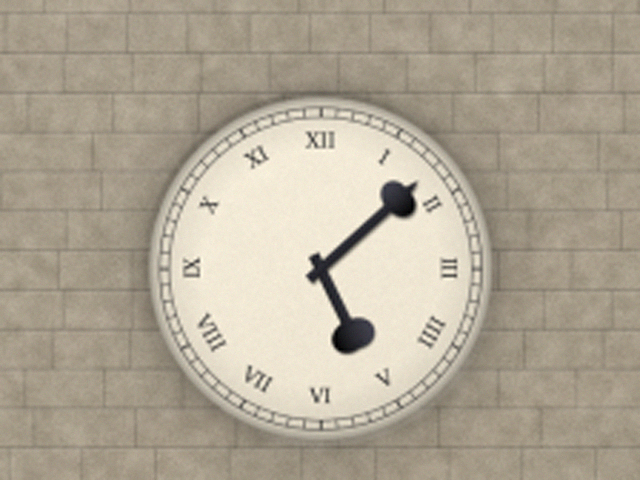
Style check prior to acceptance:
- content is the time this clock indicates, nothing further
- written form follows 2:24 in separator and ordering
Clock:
5:08
